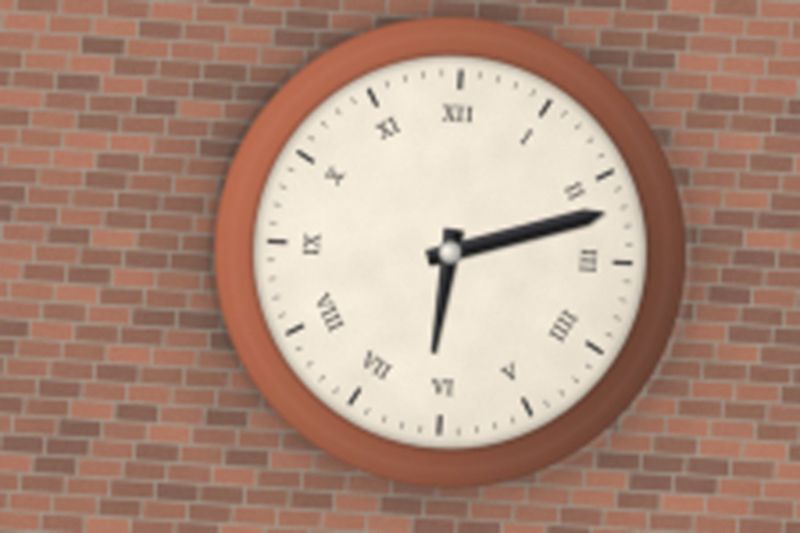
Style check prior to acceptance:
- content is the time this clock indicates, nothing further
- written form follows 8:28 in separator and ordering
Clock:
6:12
